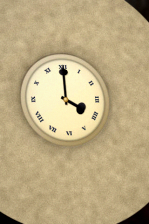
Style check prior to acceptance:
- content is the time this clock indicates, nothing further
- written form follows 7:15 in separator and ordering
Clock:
4:00
